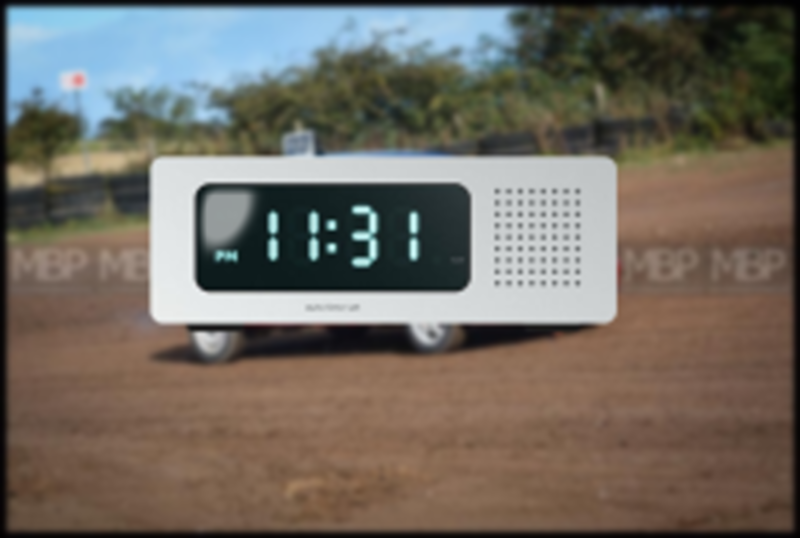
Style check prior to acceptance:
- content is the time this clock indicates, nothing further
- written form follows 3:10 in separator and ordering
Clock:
11:31
